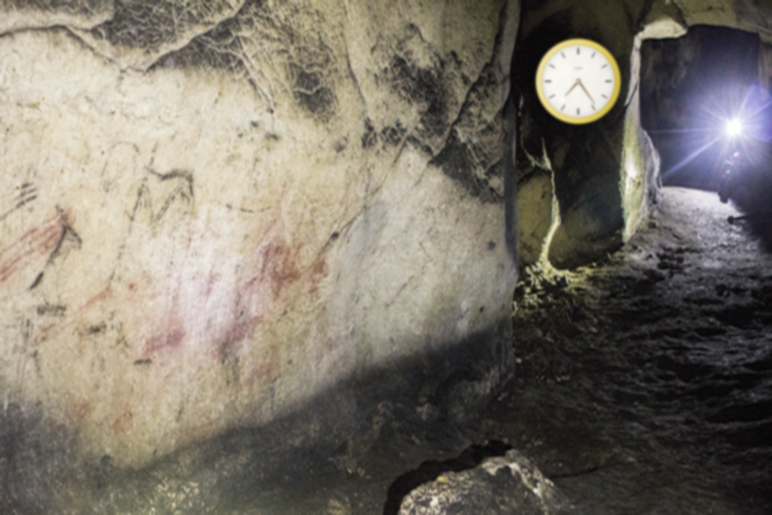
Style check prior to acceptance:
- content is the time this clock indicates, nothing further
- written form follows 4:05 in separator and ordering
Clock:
7:24
